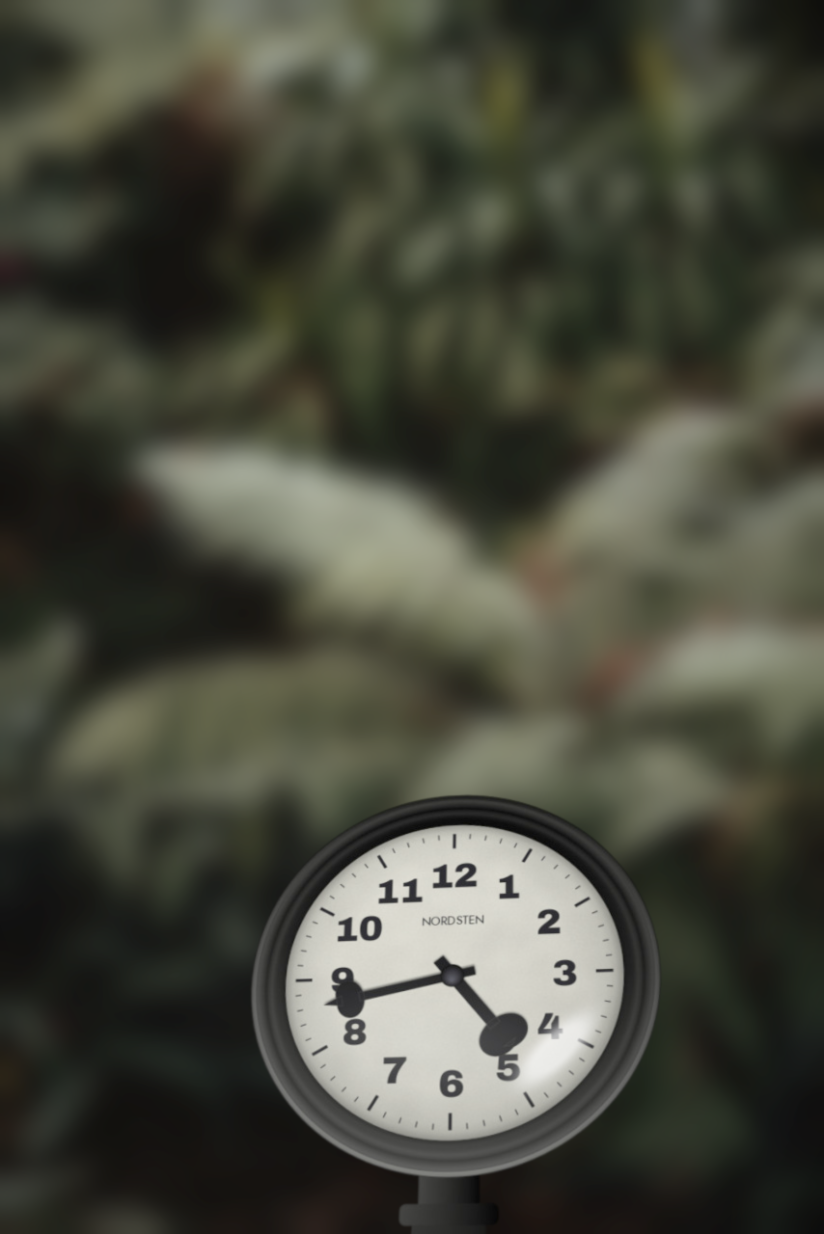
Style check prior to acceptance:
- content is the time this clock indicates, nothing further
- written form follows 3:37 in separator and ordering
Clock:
4:43
